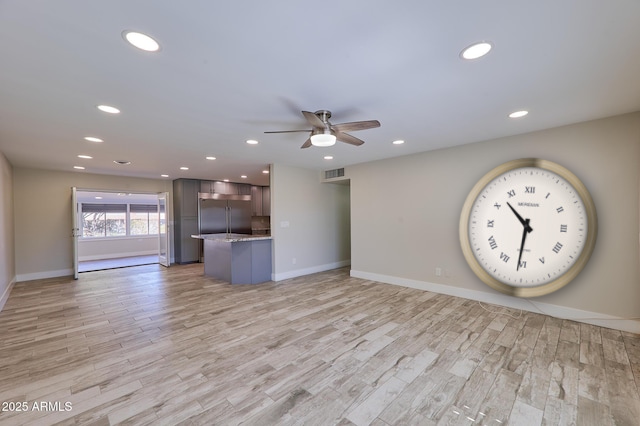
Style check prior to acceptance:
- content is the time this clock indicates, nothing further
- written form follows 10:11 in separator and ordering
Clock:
10:31
